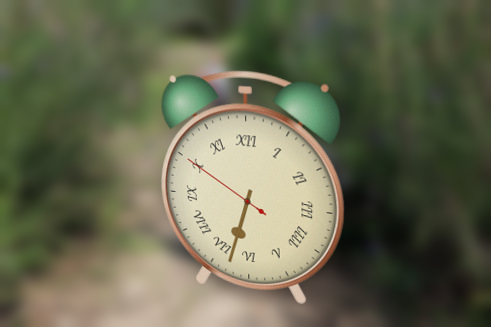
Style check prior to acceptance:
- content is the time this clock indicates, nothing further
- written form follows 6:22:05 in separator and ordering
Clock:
6:32:50
